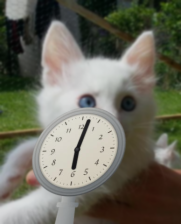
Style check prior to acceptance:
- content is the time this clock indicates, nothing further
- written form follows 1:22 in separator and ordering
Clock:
6:02
